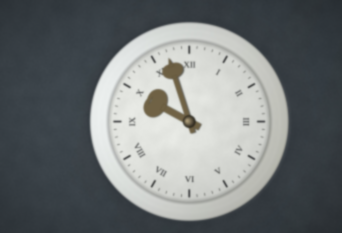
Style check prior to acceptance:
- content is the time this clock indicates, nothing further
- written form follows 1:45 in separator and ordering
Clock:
9:57
